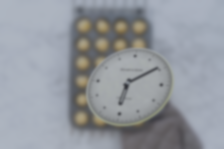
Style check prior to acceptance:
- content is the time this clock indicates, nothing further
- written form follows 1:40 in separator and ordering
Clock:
6:09
